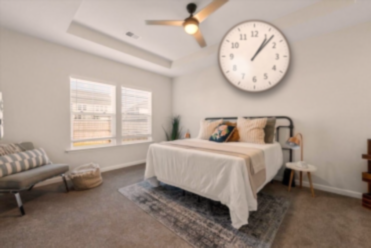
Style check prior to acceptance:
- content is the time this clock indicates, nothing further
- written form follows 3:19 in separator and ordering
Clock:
1:07
